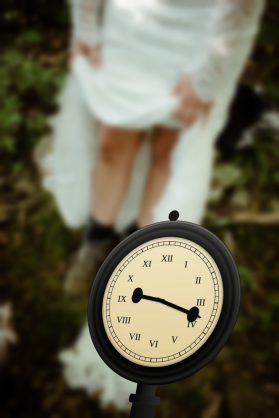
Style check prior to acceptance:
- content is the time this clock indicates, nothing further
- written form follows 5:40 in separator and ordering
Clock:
9:18
